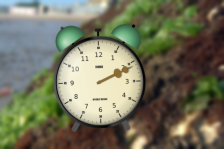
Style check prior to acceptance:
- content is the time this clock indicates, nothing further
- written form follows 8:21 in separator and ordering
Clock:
2:11
